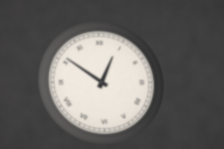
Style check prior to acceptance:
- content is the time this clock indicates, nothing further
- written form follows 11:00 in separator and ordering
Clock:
12:51
